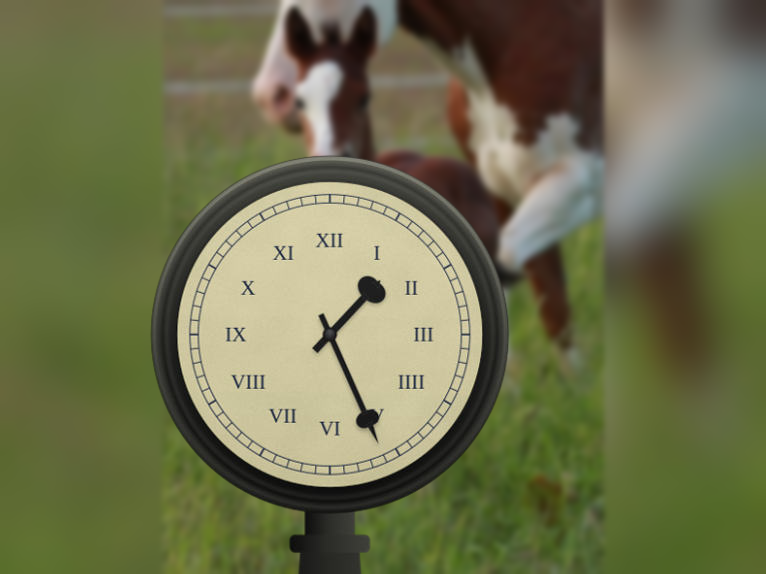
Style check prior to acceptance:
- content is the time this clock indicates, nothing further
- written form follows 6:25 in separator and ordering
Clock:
1:26
